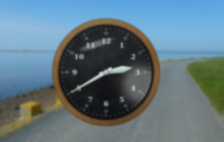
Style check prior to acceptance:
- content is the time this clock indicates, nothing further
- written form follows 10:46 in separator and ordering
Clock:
2:40
